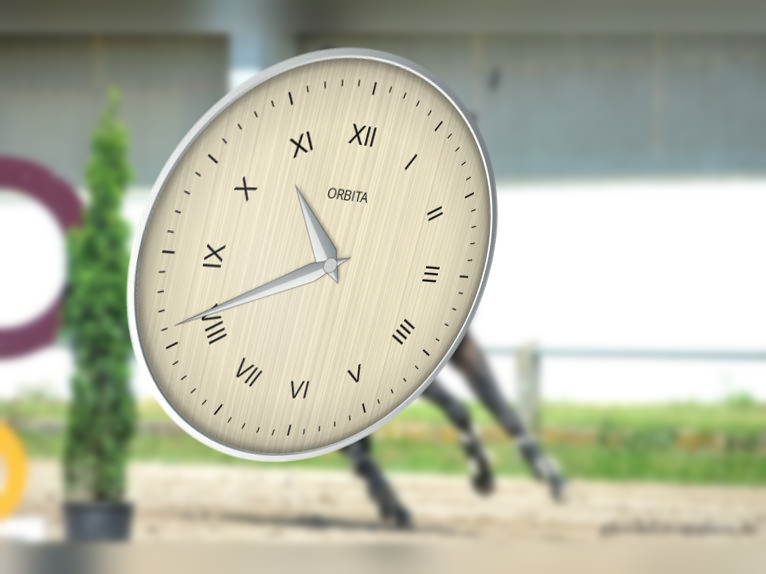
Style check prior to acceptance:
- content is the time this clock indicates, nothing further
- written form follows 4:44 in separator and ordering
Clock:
10:41
